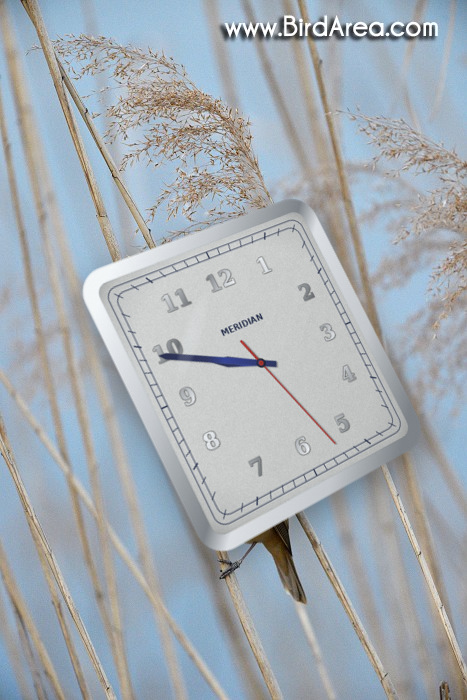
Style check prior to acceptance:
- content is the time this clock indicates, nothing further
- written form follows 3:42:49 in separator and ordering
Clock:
9:49:27
